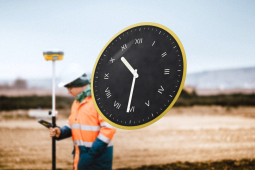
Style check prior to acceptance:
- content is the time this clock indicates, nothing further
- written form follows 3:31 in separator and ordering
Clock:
10:31
